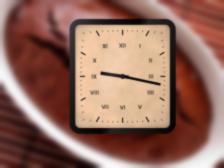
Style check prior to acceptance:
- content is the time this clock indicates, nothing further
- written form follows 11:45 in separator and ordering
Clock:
9:17
